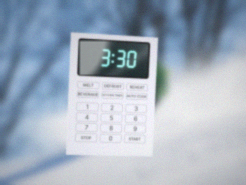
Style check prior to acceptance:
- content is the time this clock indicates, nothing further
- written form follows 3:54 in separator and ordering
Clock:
3:30
